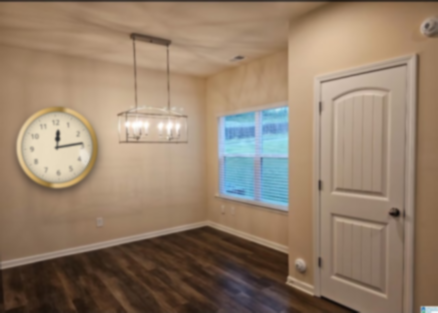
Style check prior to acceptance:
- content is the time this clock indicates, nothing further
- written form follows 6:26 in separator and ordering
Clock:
12:14
